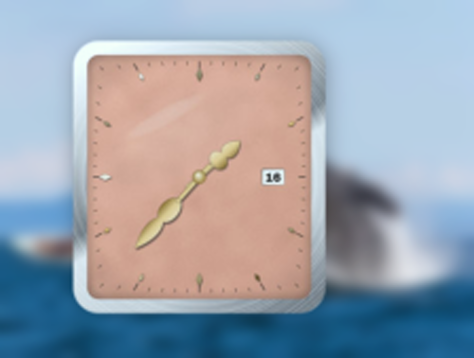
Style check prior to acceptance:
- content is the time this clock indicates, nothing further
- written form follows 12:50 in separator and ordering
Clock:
1:37
